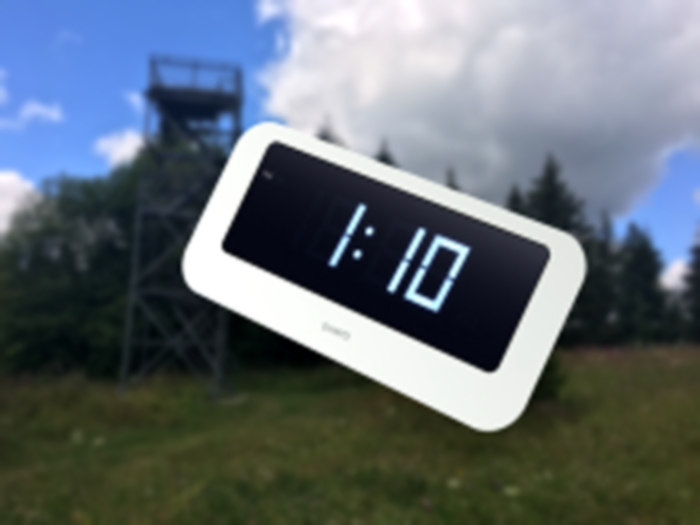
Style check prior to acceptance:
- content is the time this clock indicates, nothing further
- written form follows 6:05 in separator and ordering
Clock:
1:10
